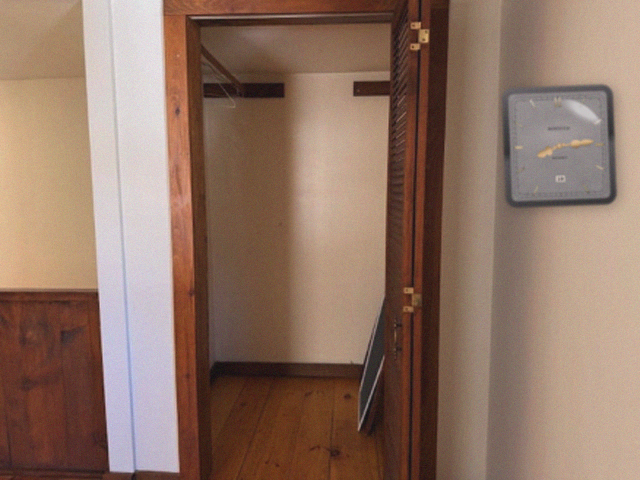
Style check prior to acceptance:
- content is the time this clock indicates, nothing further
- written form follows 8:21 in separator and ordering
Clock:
8:14
